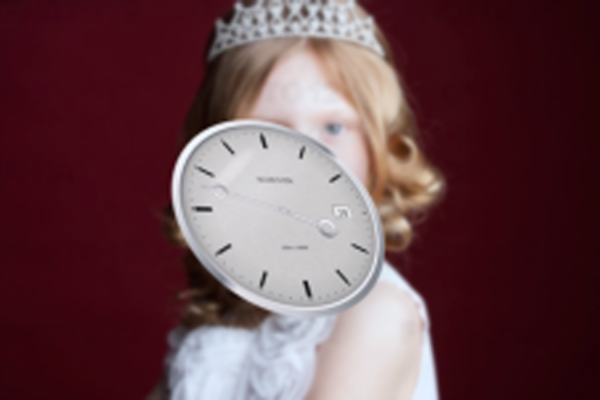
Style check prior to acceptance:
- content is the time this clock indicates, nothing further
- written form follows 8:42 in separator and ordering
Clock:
3:48
